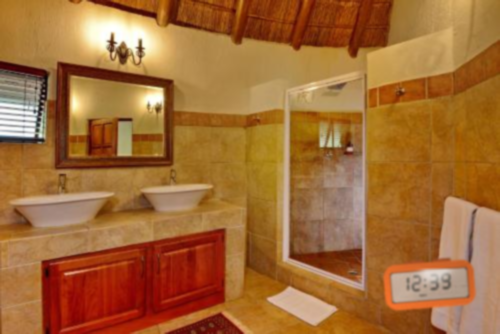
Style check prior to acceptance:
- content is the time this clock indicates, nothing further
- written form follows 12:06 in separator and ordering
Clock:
12:39
